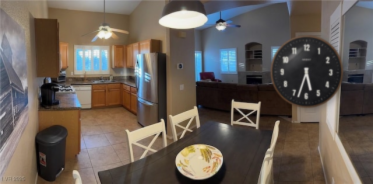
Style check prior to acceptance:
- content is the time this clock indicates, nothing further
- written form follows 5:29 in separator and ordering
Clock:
5:33
